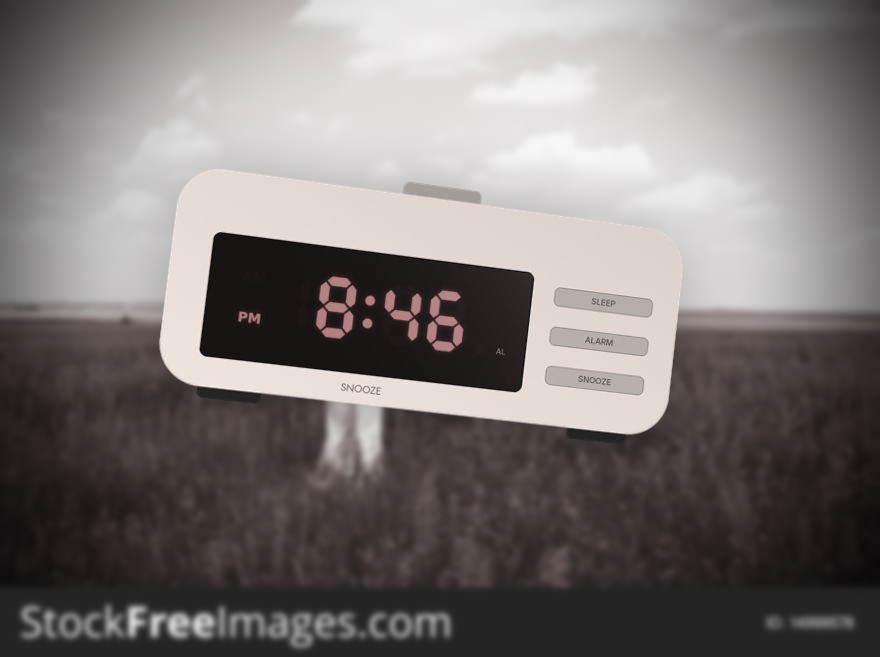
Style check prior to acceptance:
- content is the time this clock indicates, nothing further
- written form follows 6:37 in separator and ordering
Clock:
8:46
